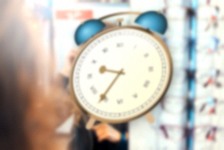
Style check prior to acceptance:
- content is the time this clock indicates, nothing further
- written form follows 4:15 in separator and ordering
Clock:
9:36
